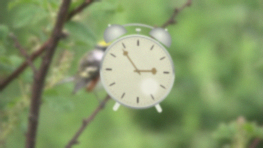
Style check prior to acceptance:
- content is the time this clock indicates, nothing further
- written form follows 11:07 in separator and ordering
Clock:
2:54
